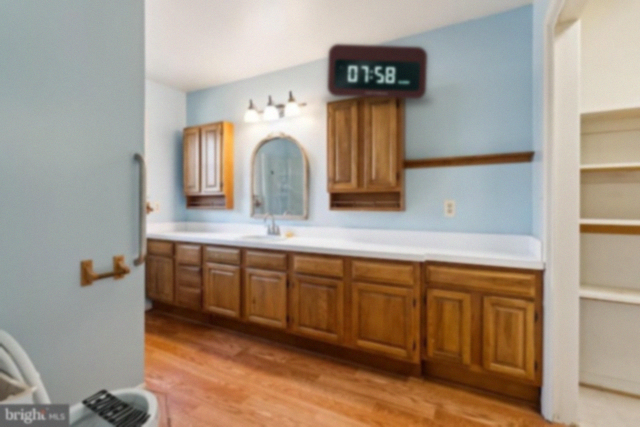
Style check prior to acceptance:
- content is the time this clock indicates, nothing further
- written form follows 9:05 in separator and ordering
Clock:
7:58
